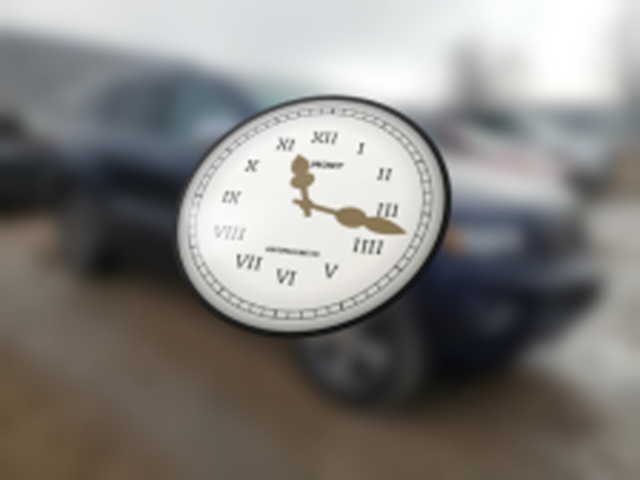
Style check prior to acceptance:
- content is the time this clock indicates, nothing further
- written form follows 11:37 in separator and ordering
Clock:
11:17
